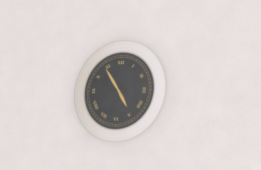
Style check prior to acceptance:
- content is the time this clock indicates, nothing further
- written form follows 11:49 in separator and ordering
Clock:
4:54
